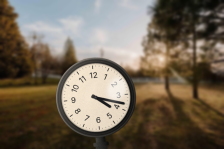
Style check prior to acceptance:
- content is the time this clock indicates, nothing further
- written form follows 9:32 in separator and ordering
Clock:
4:18
